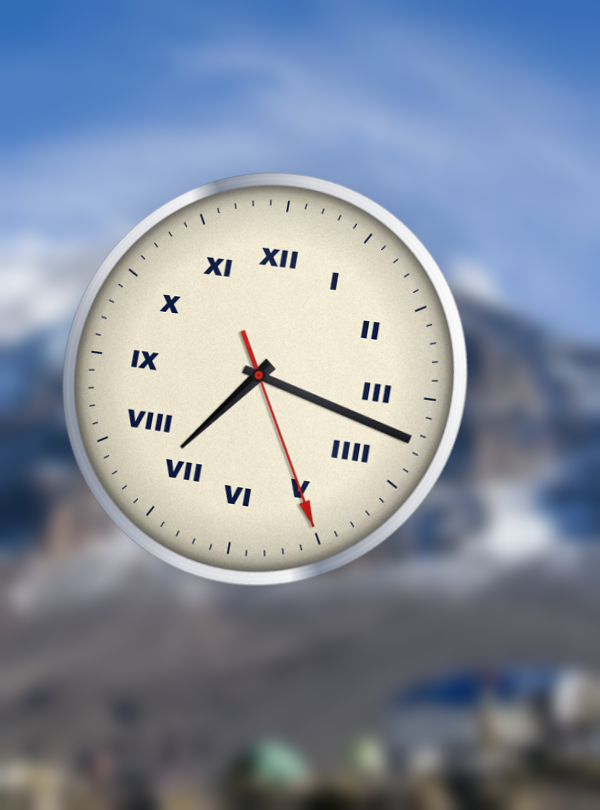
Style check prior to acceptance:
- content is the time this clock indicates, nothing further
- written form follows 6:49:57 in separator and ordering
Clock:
7:17:25
